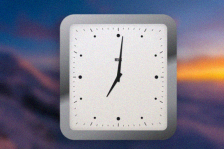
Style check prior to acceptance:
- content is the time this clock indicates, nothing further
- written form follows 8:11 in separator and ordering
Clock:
7:01
